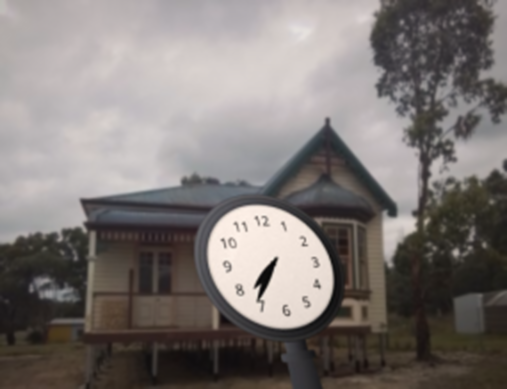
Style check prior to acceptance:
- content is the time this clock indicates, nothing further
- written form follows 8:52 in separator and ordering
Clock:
7:36
